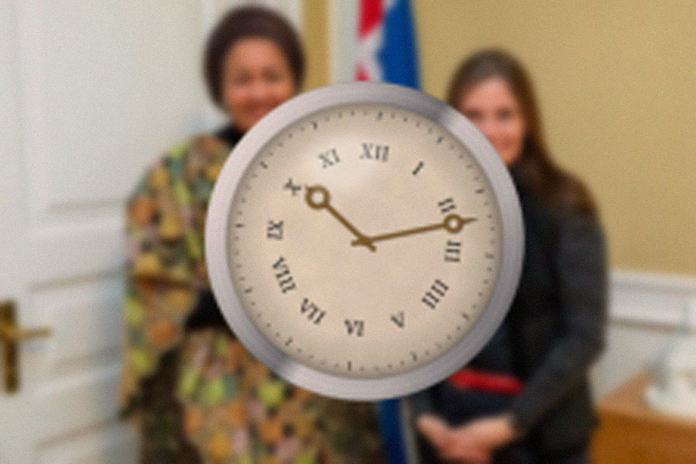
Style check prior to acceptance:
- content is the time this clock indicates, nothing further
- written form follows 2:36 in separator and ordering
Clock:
10:12
